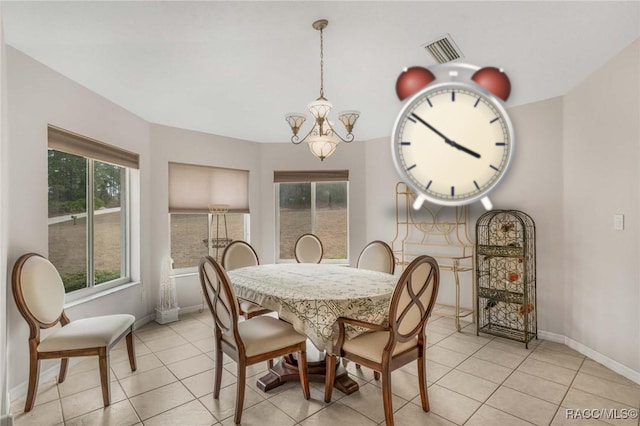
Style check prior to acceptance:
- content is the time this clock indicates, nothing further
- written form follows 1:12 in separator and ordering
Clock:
3:51
